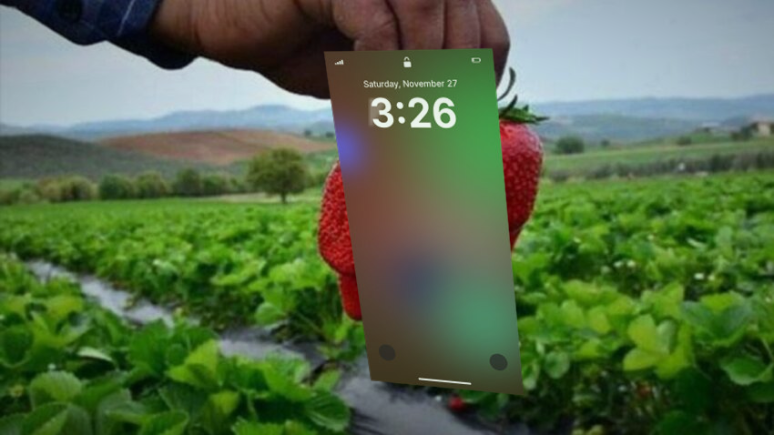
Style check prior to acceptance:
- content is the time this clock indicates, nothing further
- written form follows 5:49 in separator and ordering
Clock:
3:26
